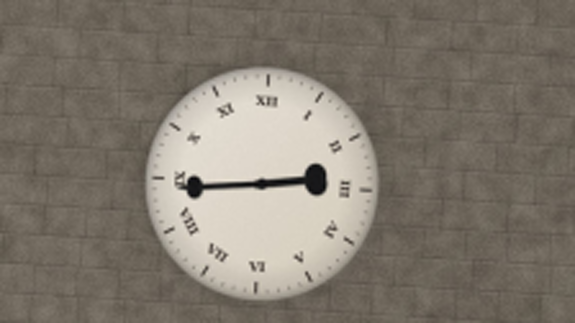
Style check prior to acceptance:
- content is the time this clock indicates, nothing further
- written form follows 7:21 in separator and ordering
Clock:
2:44
